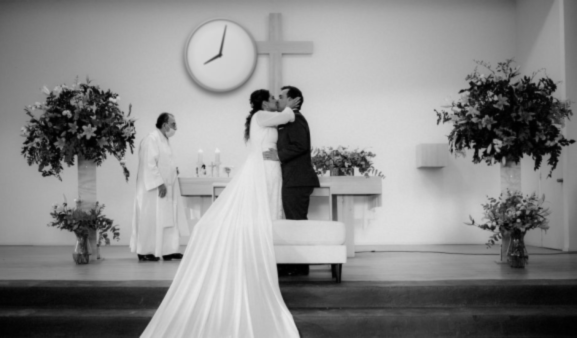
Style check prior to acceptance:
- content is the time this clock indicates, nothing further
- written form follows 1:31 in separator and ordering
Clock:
8:02
